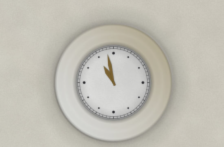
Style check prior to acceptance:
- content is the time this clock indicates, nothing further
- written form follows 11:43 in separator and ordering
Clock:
10:58
